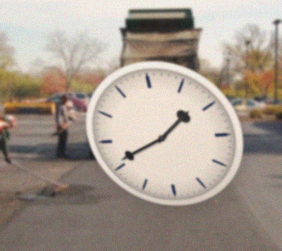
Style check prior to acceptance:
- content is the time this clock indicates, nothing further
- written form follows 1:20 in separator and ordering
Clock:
1:41
